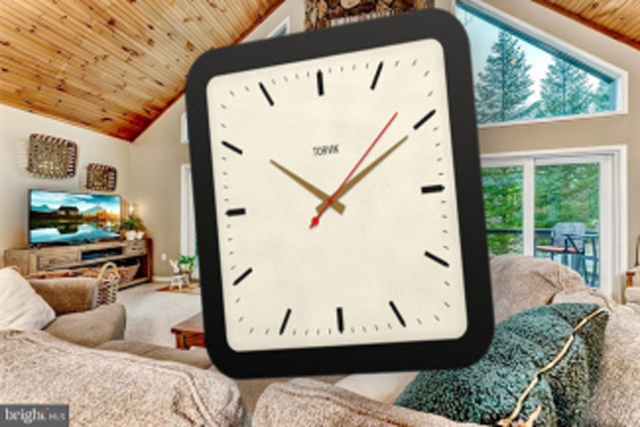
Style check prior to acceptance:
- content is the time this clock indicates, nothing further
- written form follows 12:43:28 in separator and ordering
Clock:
10:10:08
